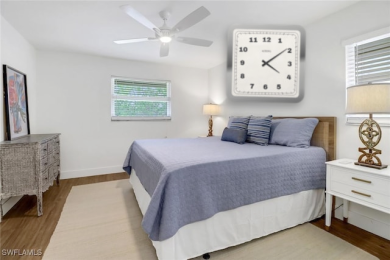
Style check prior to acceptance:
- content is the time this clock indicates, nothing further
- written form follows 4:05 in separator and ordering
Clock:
4:09
